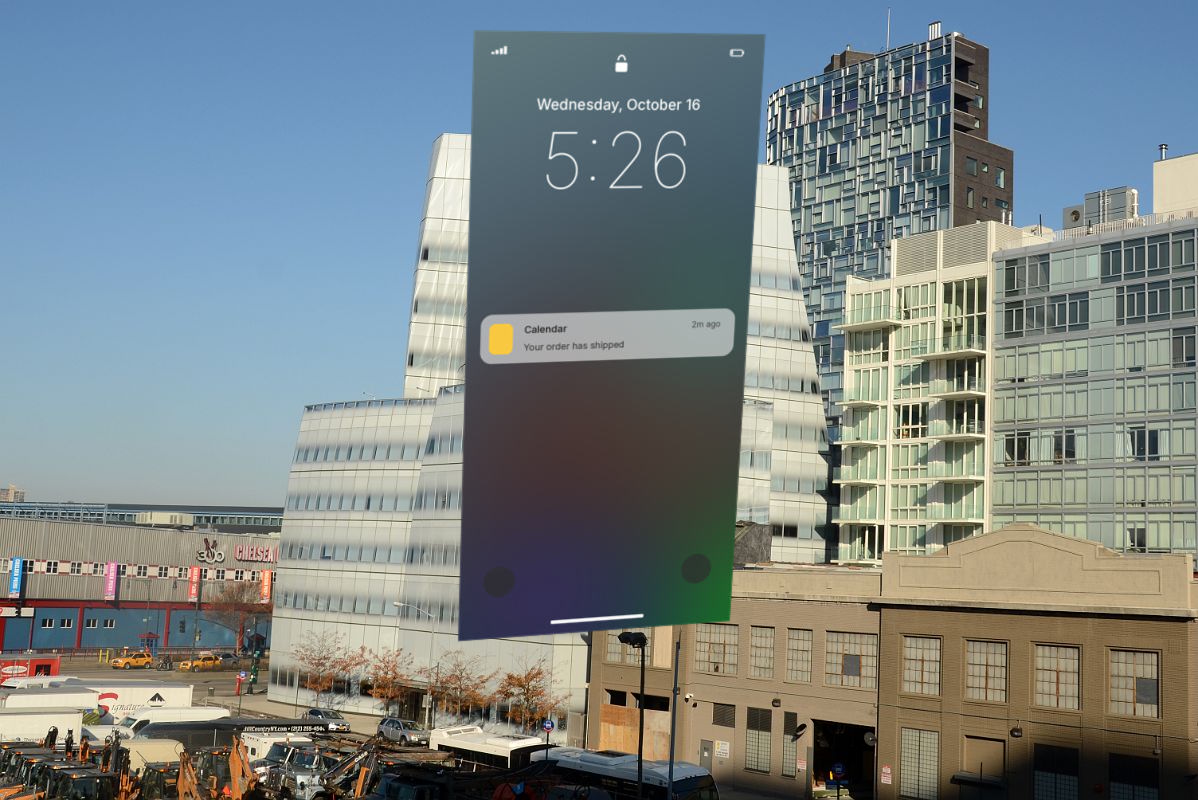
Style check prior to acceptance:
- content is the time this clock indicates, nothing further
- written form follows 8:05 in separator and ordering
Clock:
5:26
